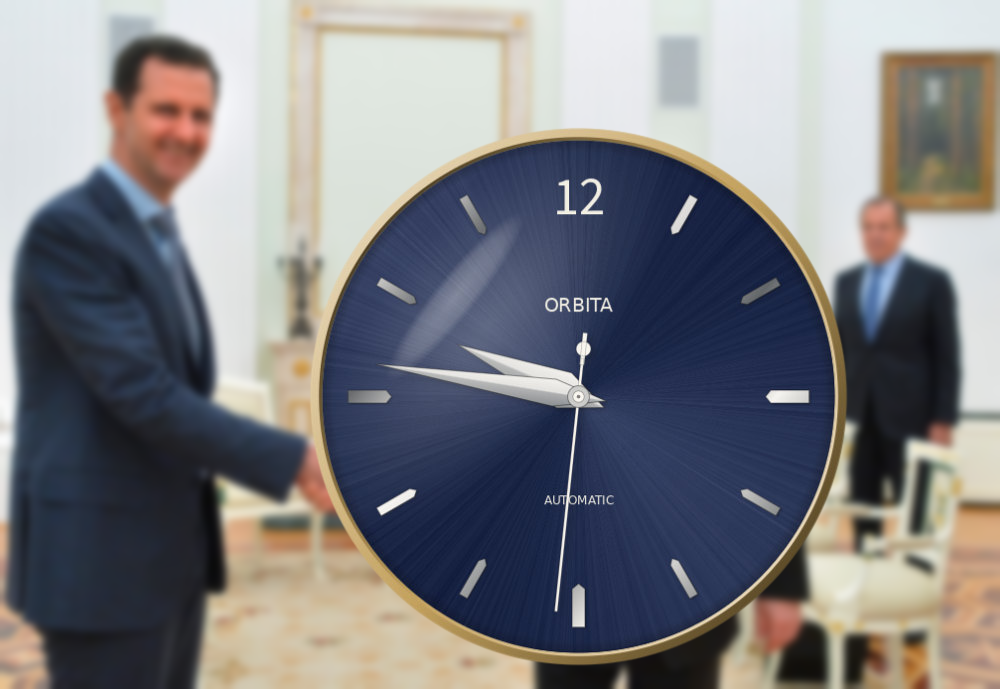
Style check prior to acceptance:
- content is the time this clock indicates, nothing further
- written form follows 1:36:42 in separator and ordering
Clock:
9:46:31
